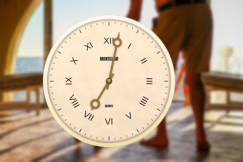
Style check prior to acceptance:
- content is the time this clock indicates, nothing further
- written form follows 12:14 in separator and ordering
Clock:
7:02
